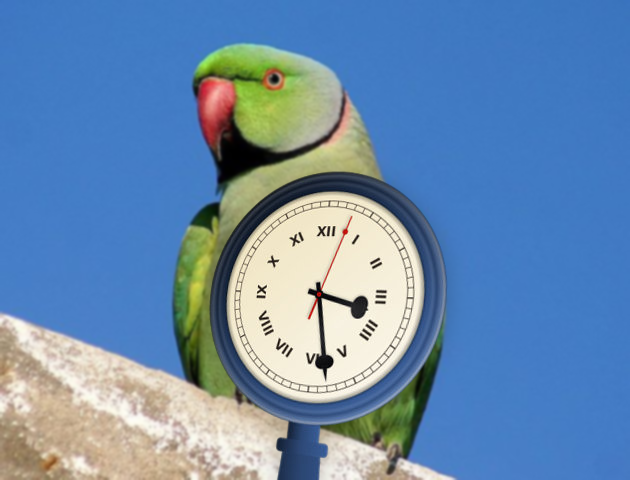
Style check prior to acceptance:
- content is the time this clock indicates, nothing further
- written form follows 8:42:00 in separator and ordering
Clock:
3:28:03
